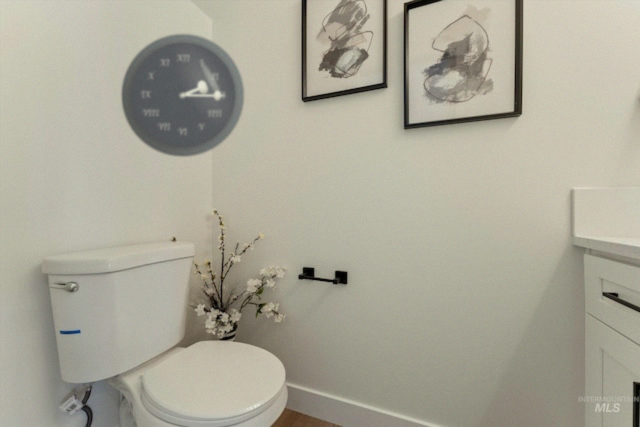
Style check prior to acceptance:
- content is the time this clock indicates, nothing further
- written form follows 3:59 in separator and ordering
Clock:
2:15
